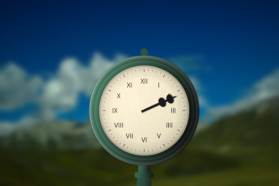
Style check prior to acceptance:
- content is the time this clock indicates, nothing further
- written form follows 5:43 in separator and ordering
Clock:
2:11
